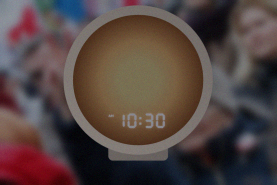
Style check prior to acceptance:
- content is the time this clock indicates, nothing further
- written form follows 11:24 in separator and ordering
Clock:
10:30
